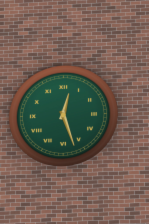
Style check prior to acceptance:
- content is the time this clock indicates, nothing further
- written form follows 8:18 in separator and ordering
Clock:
12:27
